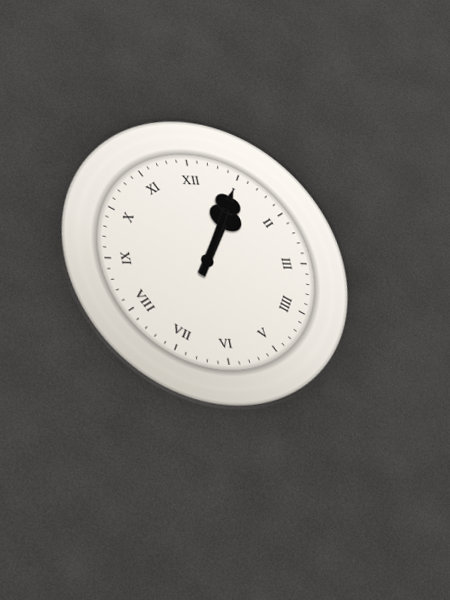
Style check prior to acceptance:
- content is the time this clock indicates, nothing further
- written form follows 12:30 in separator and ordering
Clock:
1:05
